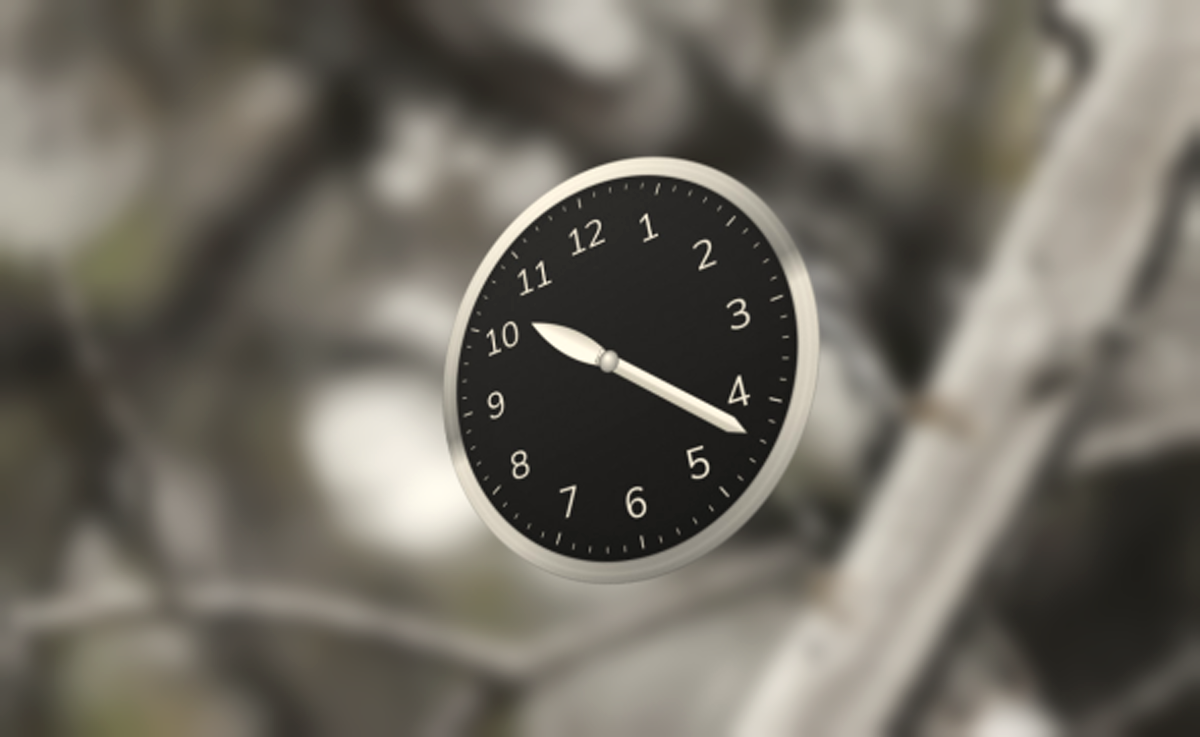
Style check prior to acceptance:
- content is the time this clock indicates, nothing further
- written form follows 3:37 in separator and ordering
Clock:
10:22
